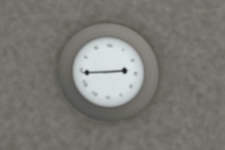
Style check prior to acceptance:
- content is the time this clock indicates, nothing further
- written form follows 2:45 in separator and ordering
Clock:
2:44
